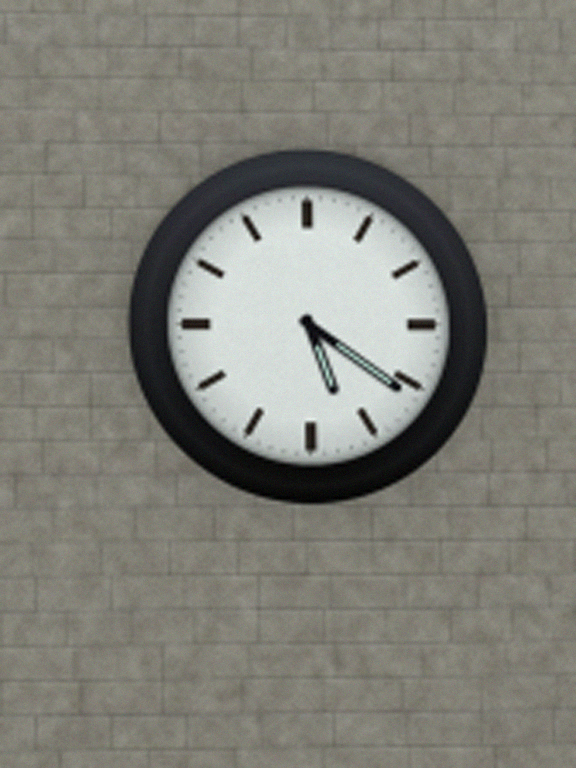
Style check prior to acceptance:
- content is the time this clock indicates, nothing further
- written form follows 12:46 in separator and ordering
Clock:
5:21
